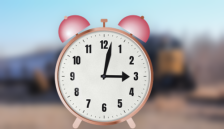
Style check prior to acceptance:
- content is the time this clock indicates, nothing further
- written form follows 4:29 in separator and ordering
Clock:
3:02
